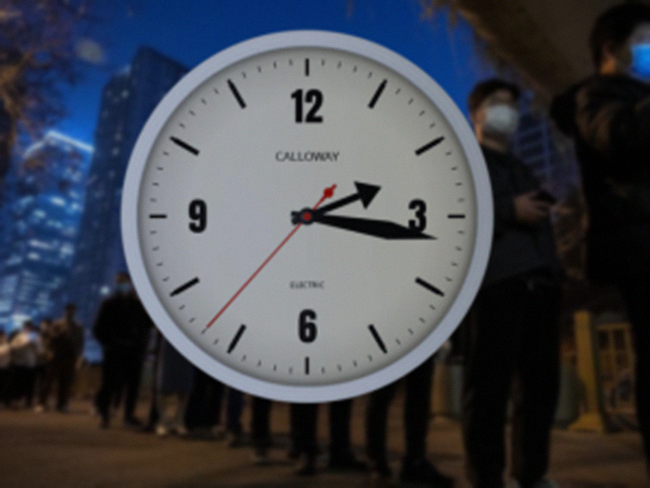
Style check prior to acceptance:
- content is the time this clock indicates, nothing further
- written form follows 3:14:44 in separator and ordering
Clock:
2:16:37
